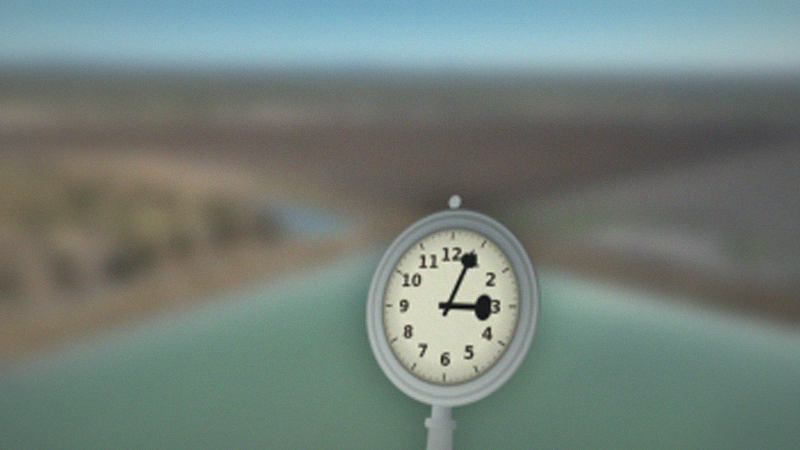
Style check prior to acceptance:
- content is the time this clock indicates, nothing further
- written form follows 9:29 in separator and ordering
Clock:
3:04
